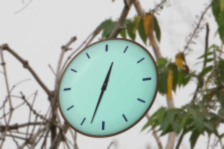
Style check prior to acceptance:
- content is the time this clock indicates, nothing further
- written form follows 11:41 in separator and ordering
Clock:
12:33
